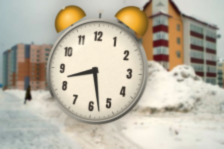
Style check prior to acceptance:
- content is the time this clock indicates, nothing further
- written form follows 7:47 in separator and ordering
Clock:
8:28
